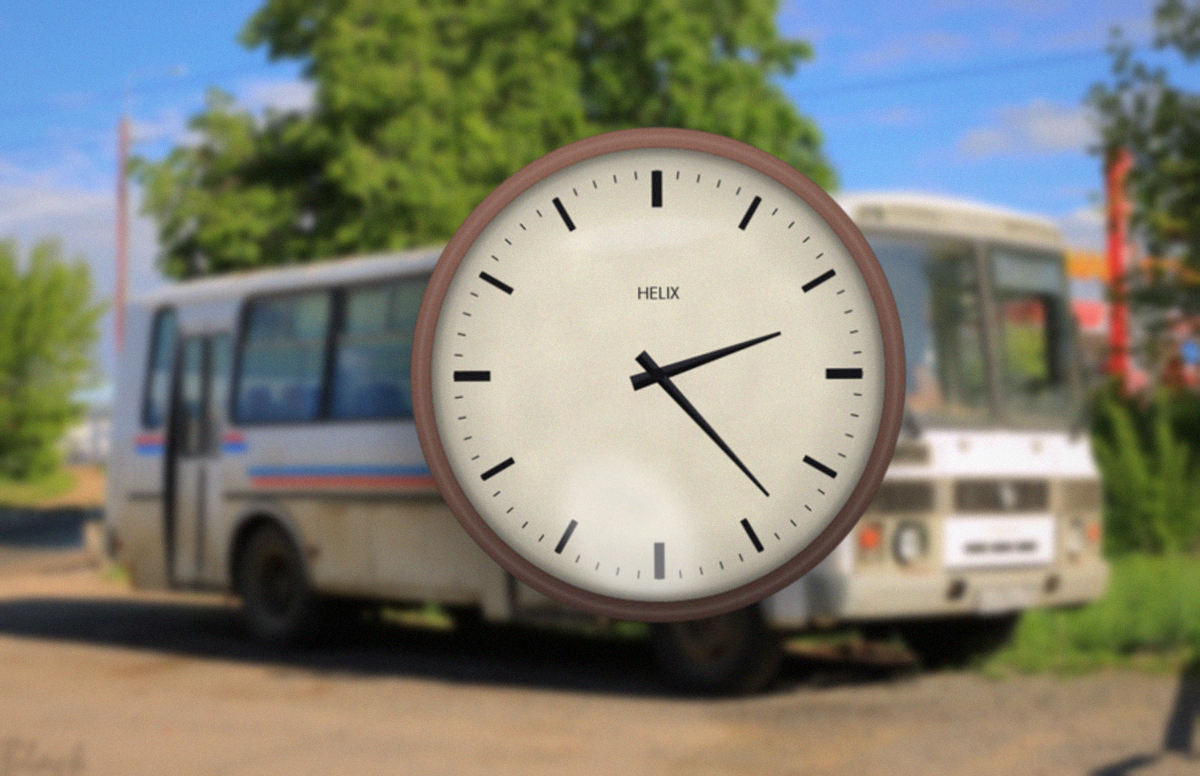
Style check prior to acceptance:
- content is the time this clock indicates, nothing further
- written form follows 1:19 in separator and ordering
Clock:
2:23
